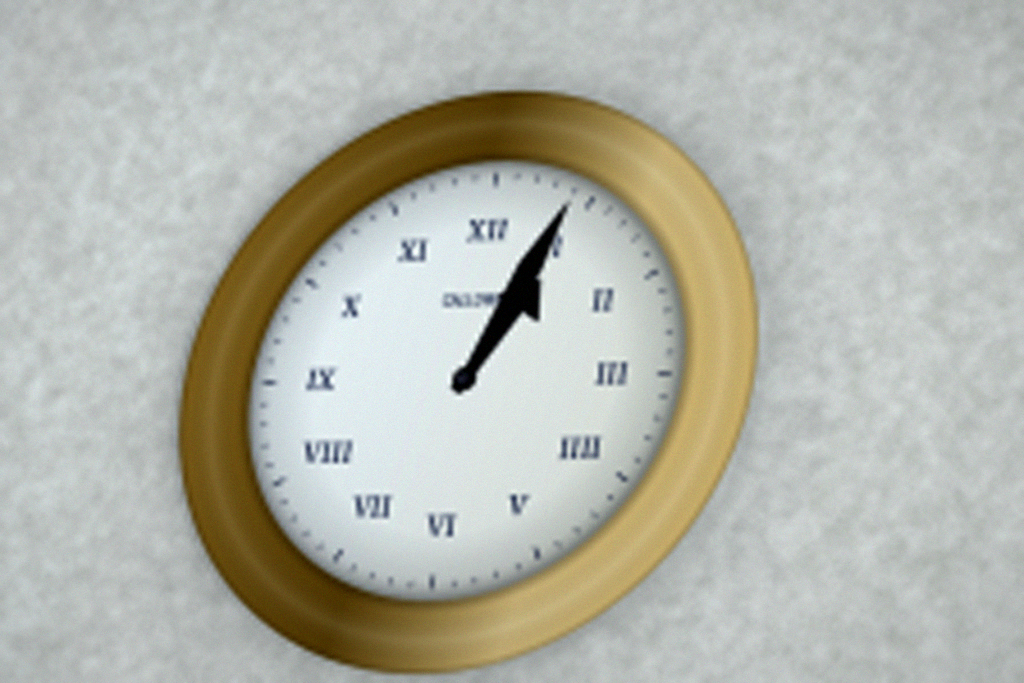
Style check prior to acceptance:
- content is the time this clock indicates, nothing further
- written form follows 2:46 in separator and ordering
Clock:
1:04
